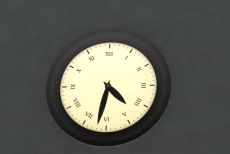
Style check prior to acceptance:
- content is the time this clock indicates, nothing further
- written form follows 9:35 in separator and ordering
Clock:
4:32
